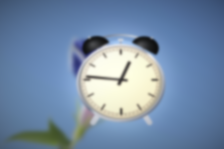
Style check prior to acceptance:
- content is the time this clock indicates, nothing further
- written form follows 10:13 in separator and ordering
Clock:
12:46
